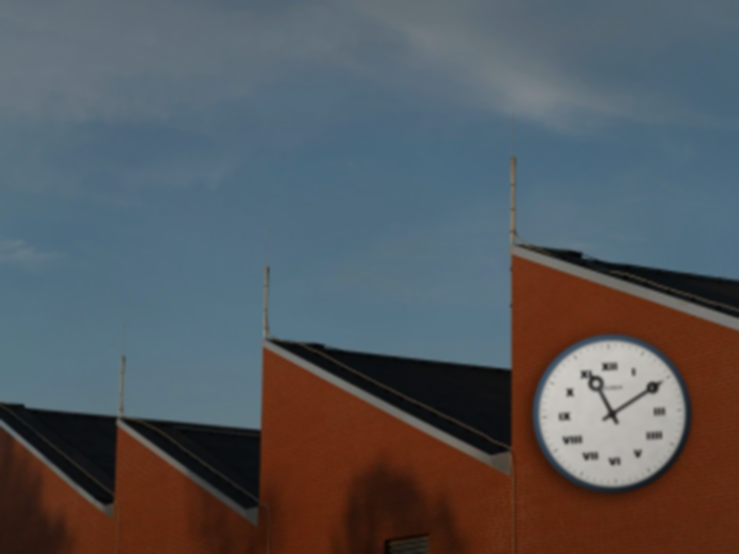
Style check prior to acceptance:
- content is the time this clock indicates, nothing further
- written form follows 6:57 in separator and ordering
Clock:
11:10
